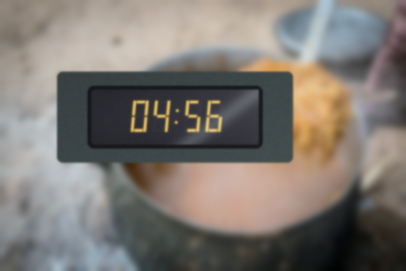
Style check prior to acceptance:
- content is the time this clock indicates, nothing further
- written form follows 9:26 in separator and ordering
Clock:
4:56
